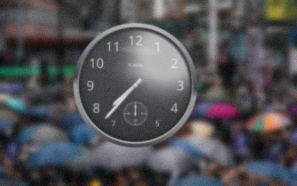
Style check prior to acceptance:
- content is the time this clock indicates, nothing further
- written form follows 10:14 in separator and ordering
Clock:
7:37
